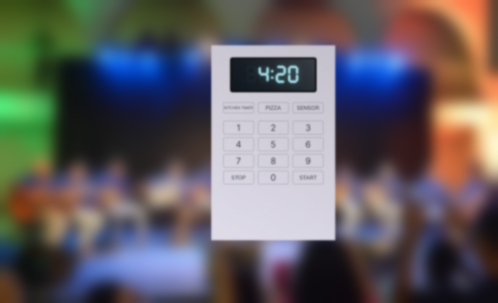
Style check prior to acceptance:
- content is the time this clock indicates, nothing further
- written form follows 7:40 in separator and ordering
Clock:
4:20
